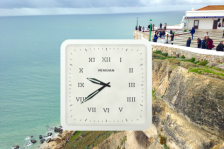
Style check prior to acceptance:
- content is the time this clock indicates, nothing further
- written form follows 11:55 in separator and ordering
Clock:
9:39
